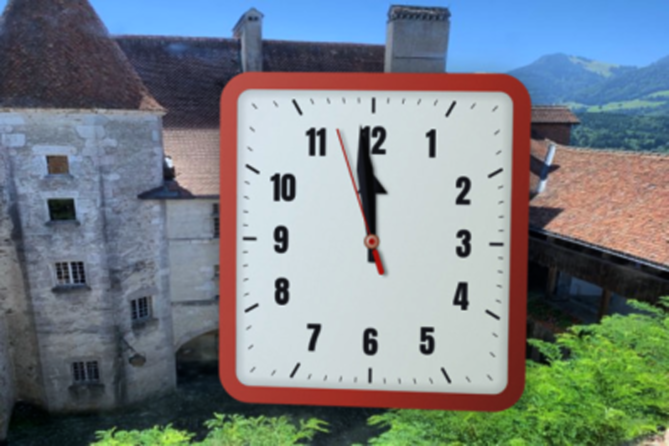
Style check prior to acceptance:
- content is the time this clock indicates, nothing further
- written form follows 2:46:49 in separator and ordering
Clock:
11:58:57
